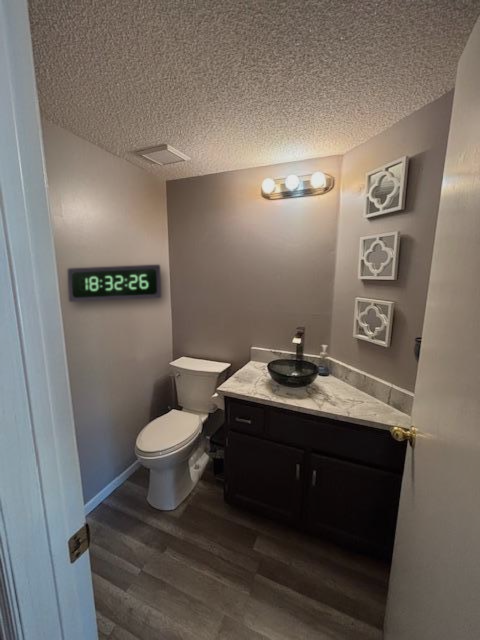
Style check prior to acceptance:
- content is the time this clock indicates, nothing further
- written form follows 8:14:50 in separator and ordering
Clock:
18:32:26
